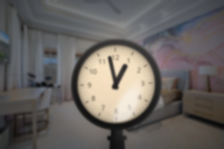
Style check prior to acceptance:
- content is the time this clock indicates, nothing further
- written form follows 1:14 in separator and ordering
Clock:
12:58
